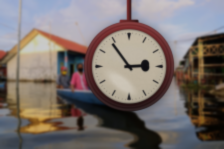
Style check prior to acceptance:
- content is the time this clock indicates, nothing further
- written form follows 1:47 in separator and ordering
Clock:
2:54
